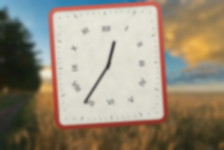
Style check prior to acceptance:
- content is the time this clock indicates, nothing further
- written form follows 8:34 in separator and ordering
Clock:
12:36
